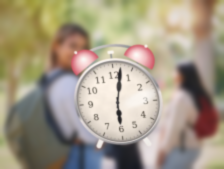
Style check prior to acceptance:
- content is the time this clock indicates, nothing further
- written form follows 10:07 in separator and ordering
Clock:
6:02
